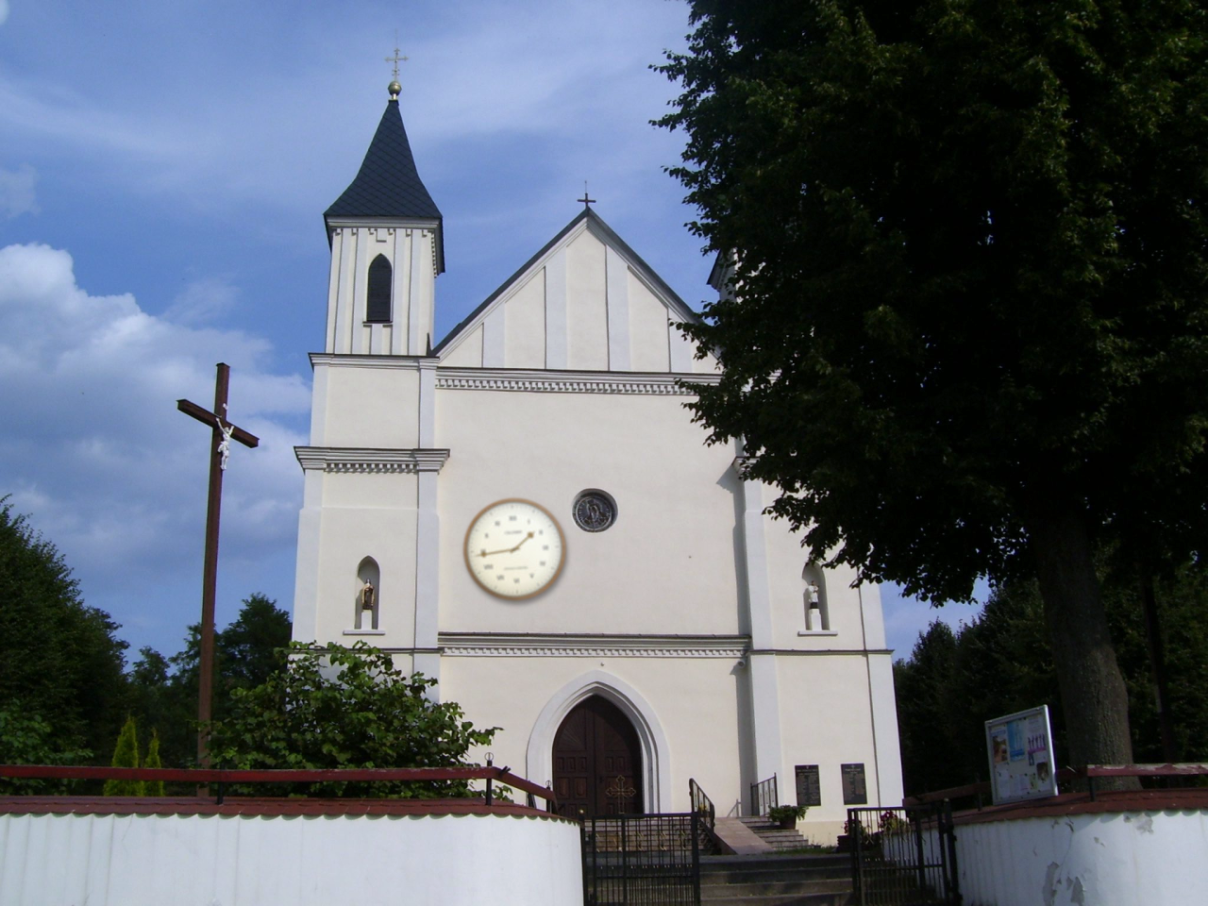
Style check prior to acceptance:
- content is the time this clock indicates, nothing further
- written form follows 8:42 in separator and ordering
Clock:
1:44
